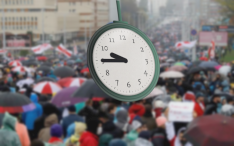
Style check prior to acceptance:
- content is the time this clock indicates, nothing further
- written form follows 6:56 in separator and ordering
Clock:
9:45
